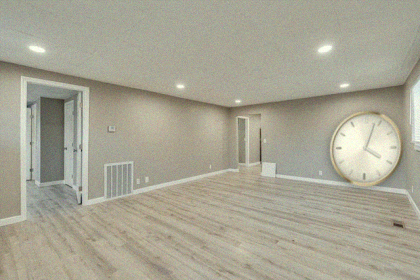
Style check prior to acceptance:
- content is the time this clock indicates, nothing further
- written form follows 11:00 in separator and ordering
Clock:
4:03
